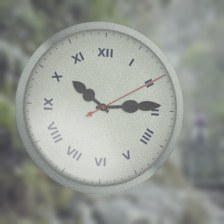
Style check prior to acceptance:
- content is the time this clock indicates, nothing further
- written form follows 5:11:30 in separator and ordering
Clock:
10:14:10
